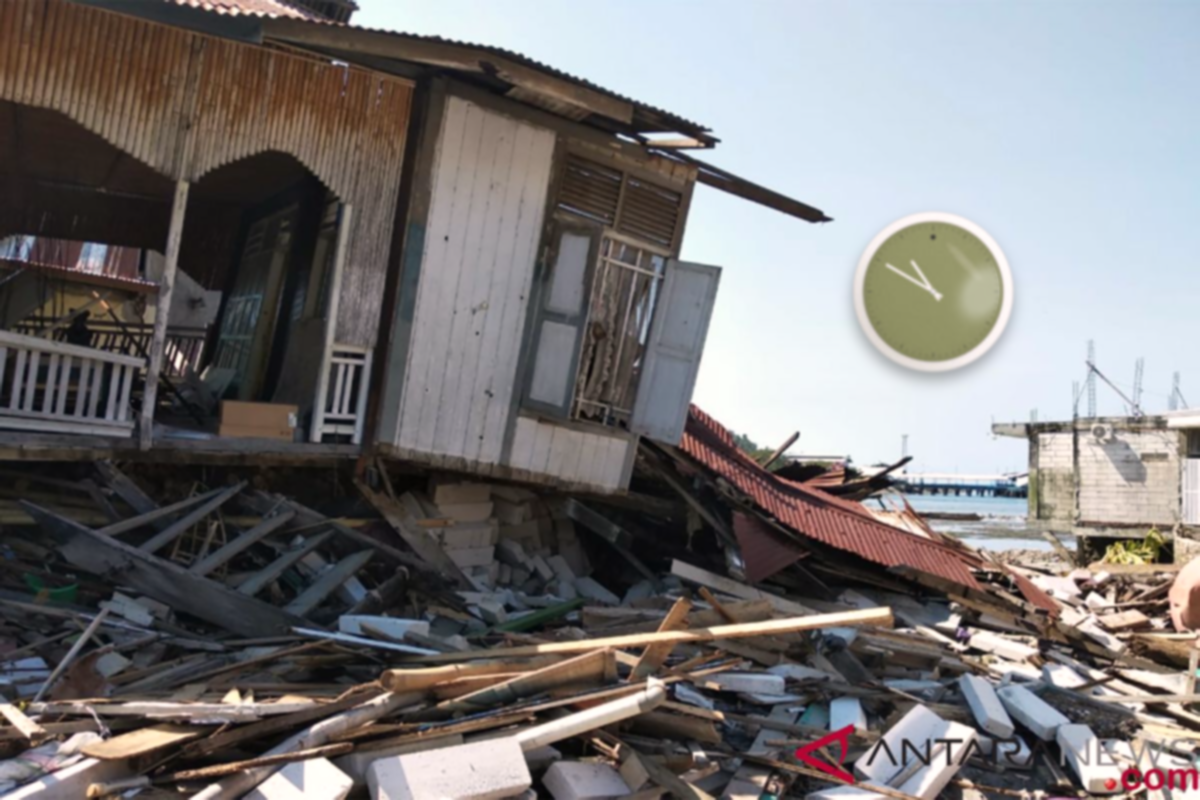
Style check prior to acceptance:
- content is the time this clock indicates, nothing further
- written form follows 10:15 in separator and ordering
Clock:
10:50
